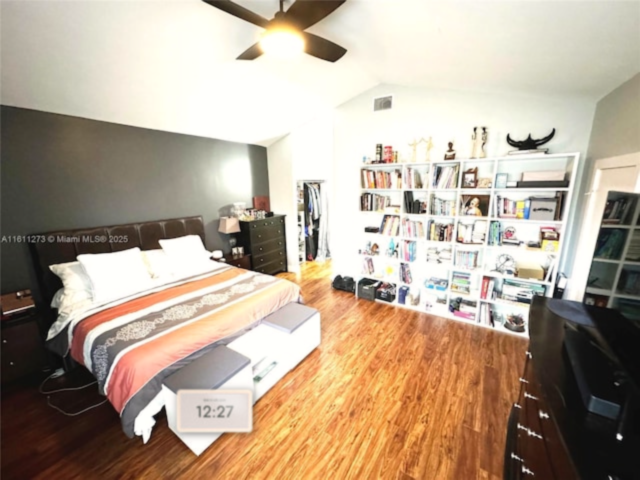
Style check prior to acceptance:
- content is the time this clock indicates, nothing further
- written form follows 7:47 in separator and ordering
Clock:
12:27
